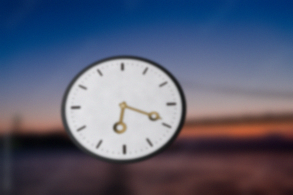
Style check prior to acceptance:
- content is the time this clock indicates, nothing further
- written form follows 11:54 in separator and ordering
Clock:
6:19
